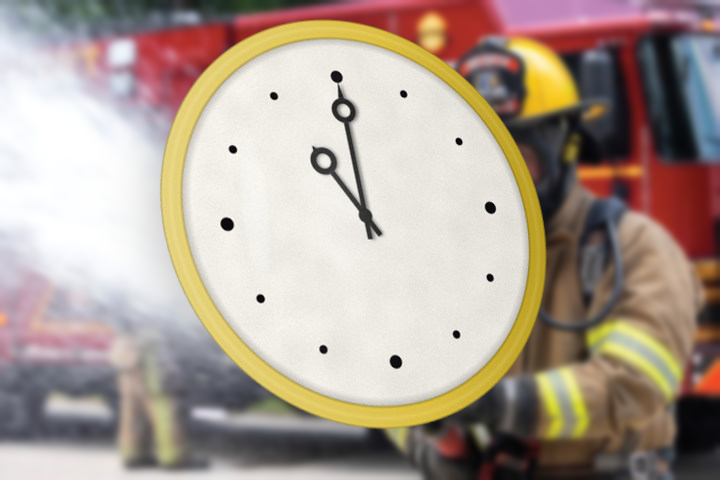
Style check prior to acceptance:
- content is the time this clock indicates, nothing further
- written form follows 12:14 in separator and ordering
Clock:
11:00
